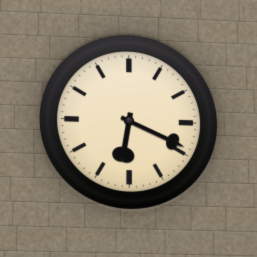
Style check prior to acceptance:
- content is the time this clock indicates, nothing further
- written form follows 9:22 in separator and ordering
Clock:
6:19
